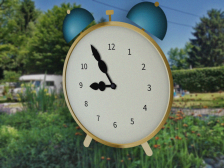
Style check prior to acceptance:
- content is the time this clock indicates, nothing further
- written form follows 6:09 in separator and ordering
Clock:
8:55
